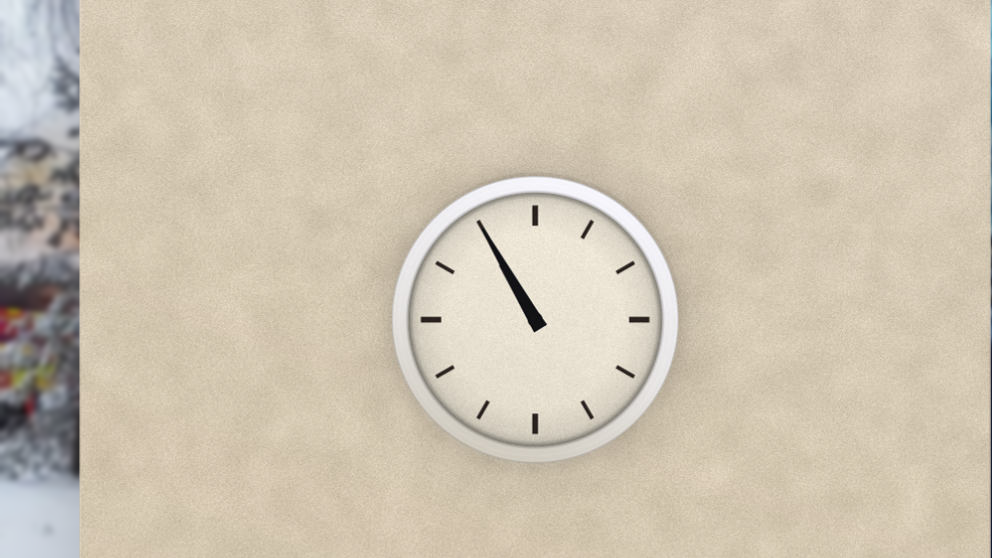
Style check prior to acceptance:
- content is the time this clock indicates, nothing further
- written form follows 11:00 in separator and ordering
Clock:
10:55
